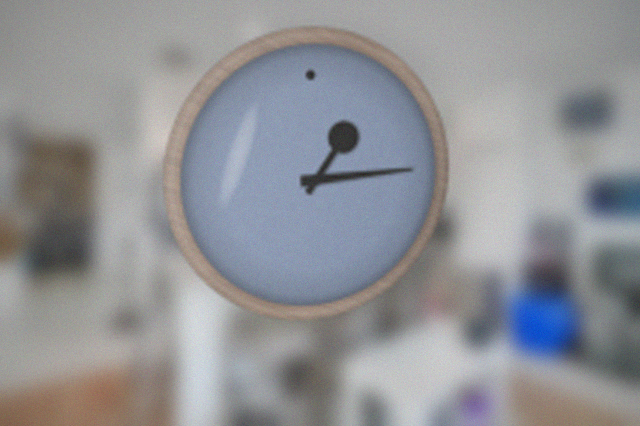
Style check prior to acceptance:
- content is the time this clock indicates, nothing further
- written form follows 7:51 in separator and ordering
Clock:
1:15
